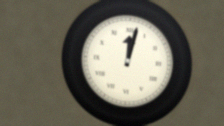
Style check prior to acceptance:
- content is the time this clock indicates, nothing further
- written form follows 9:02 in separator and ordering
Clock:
12:02
